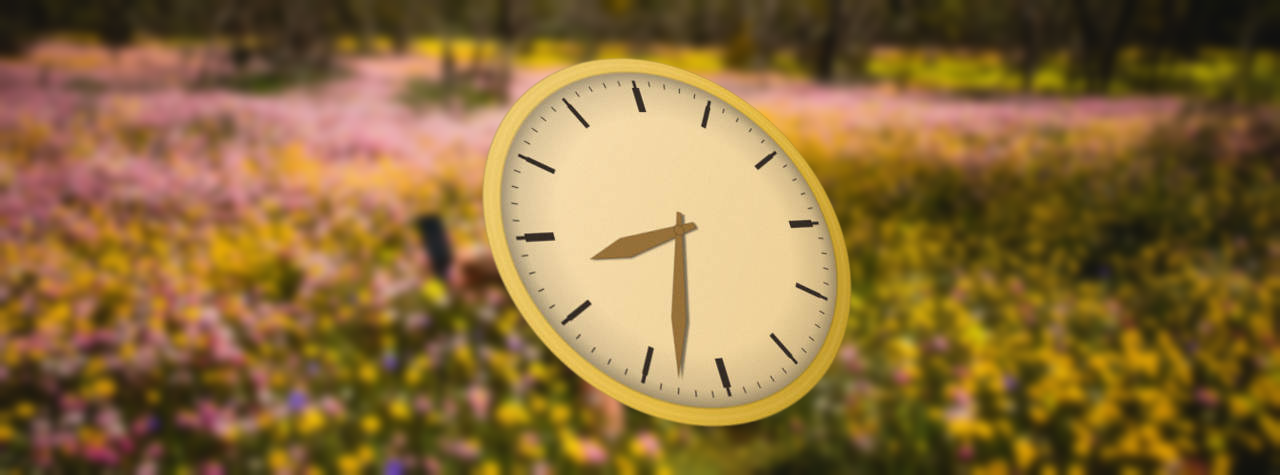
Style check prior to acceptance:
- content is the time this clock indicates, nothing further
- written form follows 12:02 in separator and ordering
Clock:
8:33
